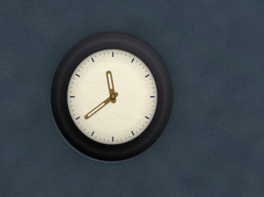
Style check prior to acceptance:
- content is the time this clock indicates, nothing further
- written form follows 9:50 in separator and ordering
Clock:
11:39
